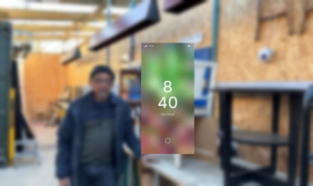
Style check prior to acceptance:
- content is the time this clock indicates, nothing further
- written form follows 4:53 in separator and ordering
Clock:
8:40
